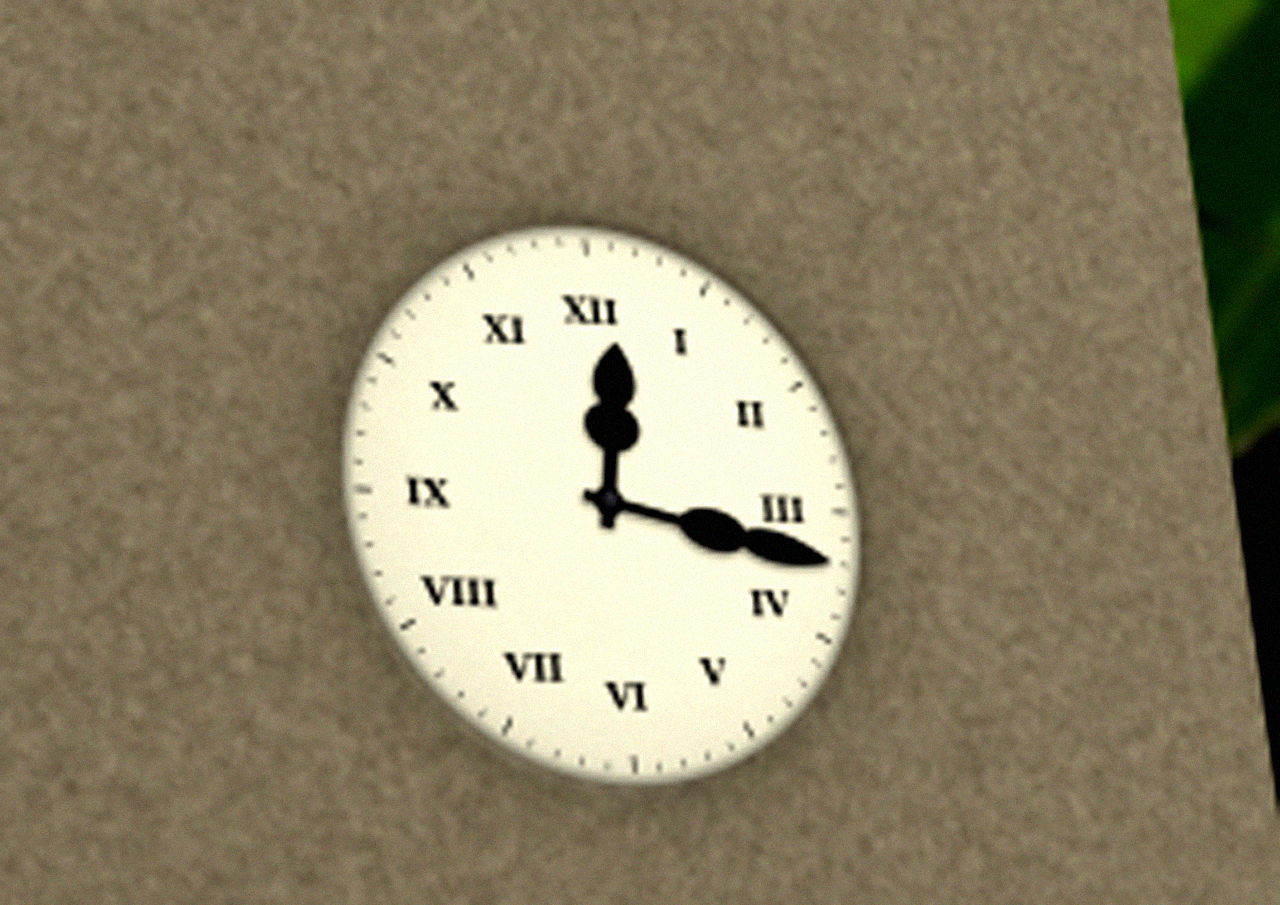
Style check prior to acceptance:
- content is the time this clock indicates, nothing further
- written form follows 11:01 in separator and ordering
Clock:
12:17
